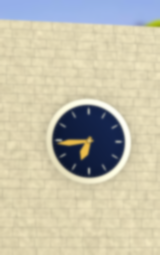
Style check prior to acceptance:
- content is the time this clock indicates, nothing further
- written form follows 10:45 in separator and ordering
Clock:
6:44
